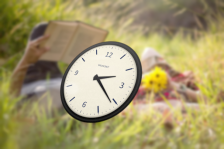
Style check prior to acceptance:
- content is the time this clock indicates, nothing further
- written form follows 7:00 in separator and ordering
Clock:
2:21
